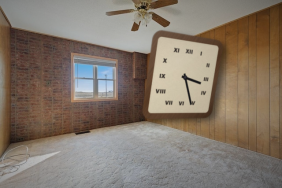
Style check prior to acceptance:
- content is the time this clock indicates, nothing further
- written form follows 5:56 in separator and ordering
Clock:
3:26
